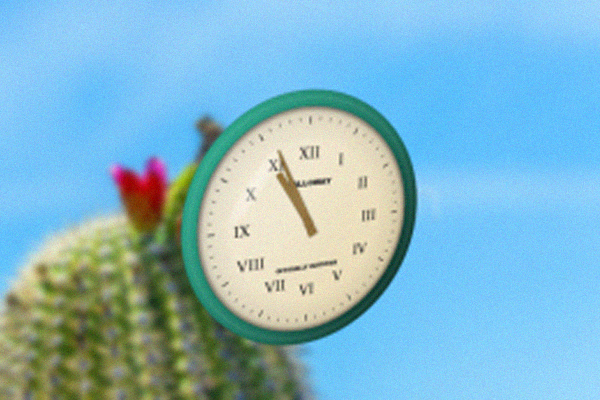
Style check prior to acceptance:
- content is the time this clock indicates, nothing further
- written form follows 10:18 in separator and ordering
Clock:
10:56
